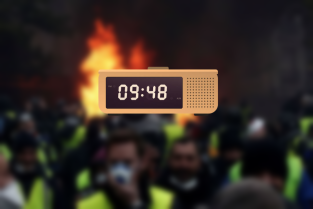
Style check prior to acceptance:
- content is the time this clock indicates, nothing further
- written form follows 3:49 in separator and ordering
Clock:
9:48
